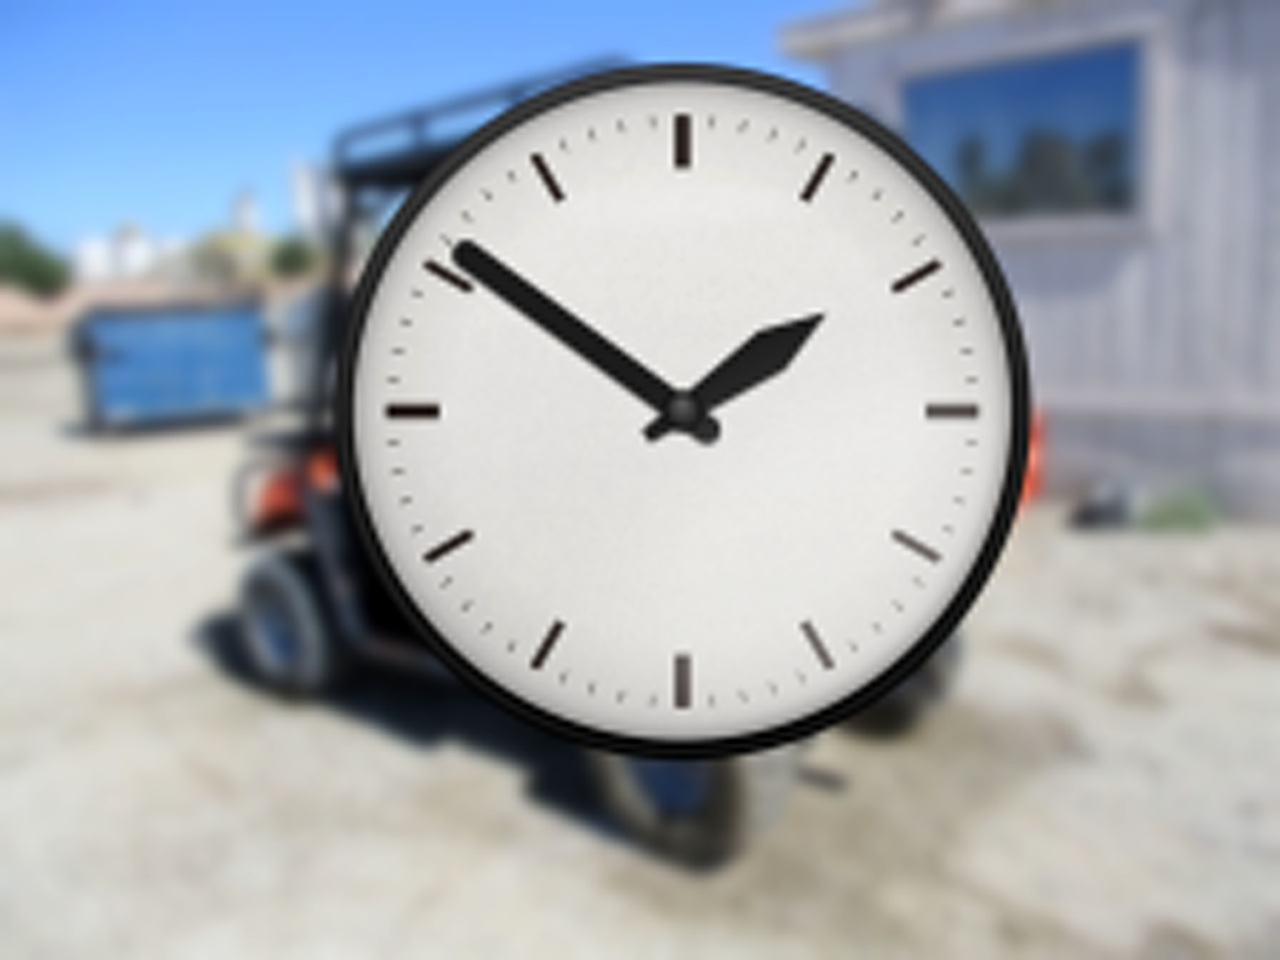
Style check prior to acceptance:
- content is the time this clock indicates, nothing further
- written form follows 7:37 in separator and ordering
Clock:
1:51
